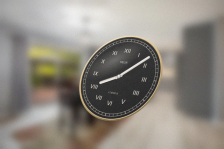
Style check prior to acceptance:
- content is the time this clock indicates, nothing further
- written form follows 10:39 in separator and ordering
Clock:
8:08
